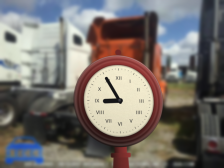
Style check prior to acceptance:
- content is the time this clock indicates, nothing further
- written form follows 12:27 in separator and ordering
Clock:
8:55
